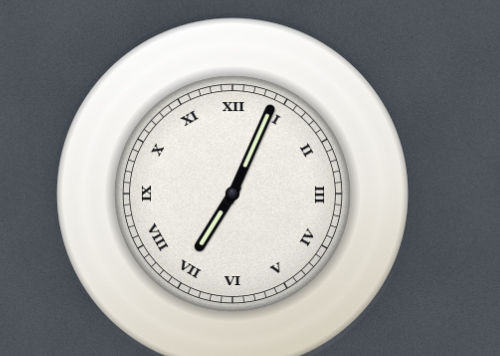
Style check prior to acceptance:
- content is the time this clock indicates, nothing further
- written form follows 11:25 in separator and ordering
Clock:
7:04
